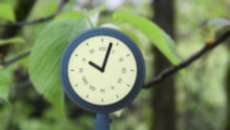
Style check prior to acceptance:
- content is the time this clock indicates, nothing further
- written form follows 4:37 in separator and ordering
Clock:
10:03
